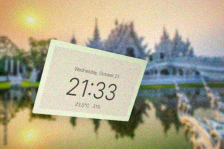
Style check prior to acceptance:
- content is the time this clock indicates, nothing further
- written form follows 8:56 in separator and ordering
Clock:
21:33
